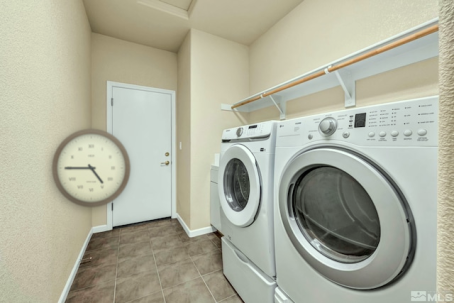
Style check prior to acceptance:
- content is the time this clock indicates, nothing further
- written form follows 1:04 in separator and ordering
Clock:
4:45
